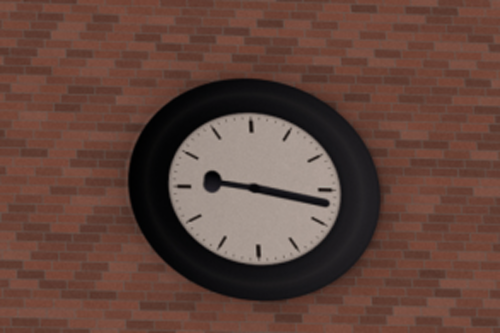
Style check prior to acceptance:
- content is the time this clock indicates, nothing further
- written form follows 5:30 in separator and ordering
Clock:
9:17
